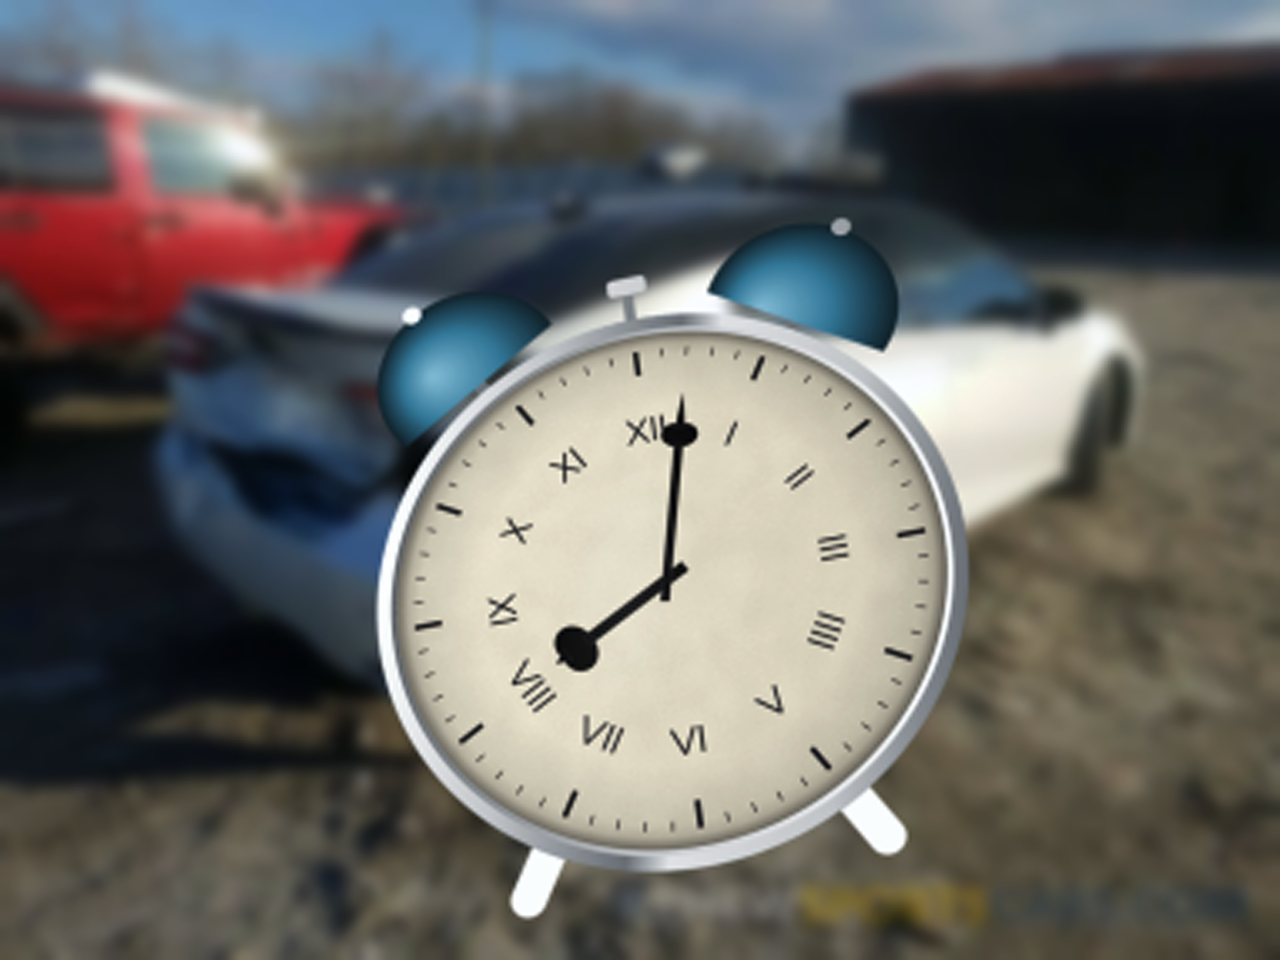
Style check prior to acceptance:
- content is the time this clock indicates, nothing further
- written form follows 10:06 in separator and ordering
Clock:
8:02
